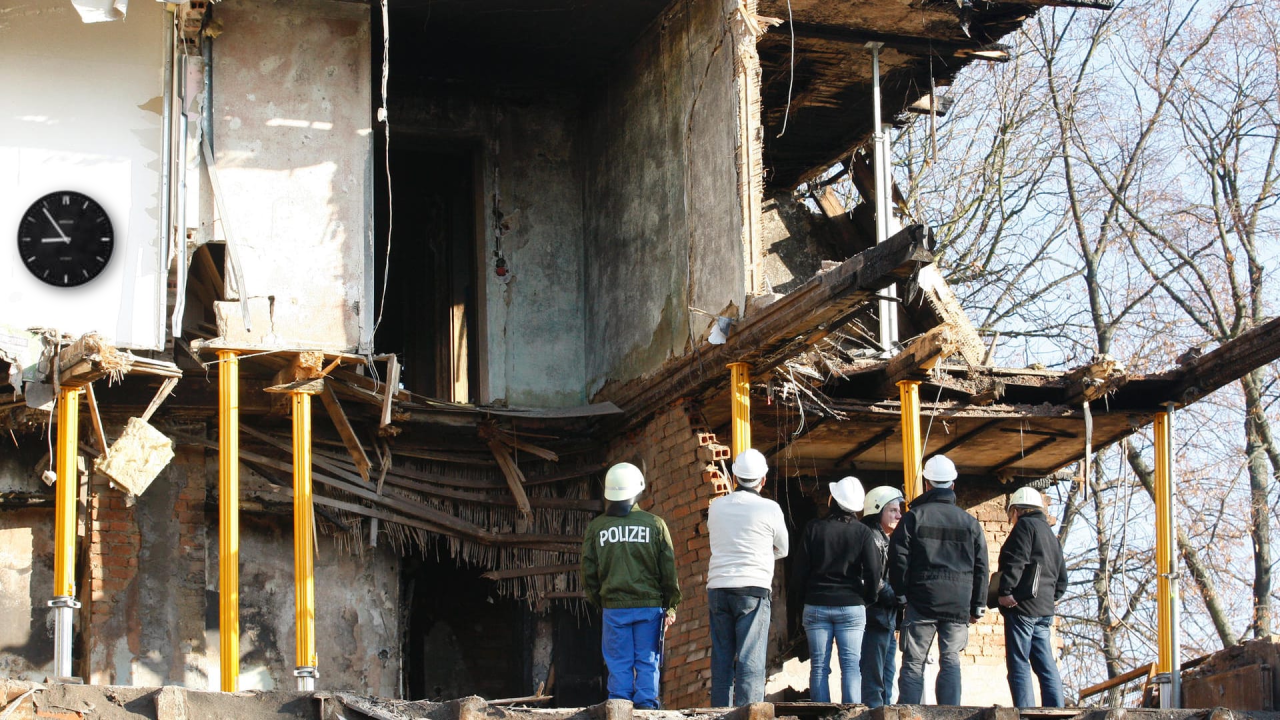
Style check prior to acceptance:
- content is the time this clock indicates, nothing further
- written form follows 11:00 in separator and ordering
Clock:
8:54
